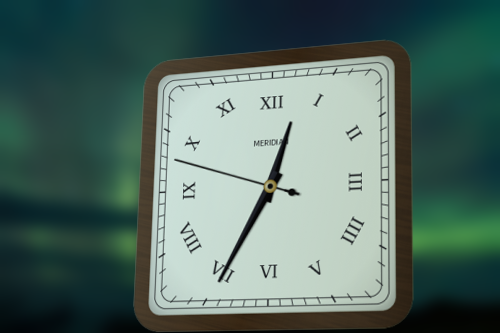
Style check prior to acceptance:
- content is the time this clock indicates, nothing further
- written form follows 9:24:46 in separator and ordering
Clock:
12:34:48
